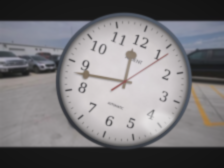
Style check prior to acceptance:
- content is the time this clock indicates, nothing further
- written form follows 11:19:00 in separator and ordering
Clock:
11:43:06
